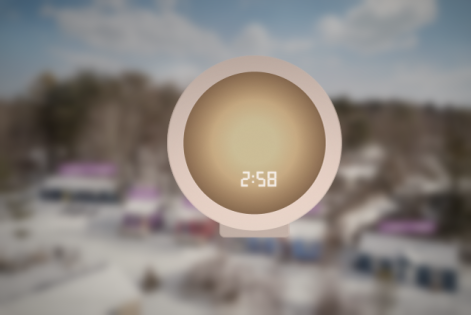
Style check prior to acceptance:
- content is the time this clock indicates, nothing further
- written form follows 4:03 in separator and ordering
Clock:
2:58
